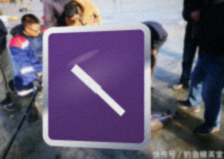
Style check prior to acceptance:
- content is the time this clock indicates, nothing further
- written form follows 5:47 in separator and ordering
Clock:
10:22
